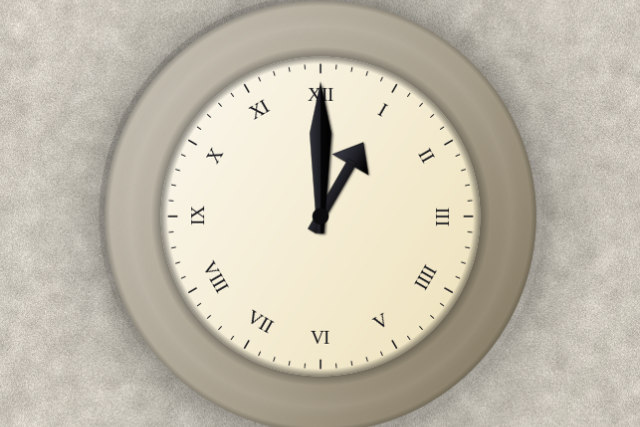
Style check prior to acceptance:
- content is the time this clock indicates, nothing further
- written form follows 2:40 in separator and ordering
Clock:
1:00
